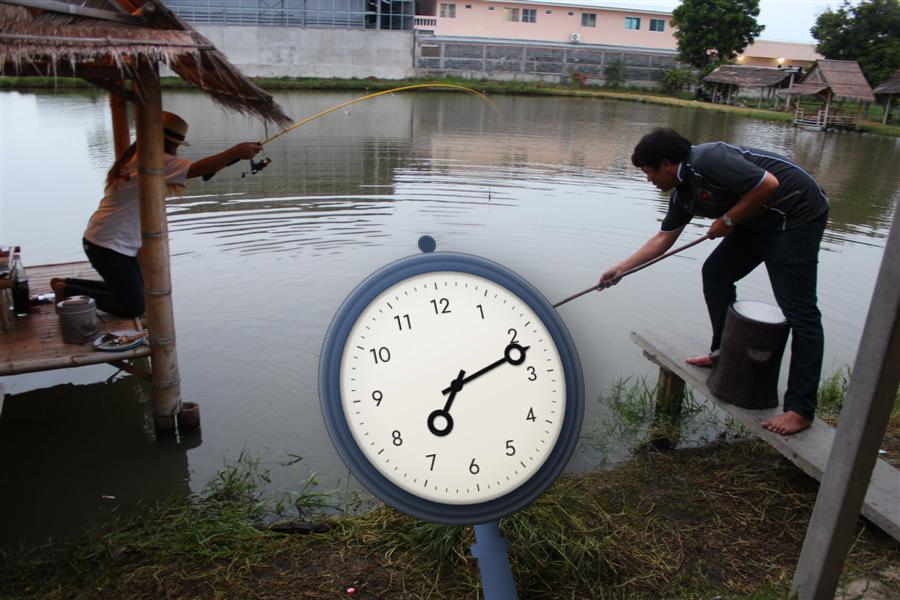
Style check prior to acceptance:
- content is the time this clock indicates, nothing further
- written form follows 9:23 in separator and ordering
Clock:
7:12
